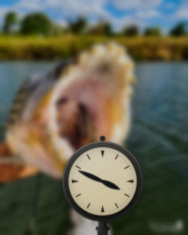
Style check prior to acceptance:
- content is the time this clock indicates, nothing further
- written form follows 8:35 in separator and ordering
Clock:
3:49
